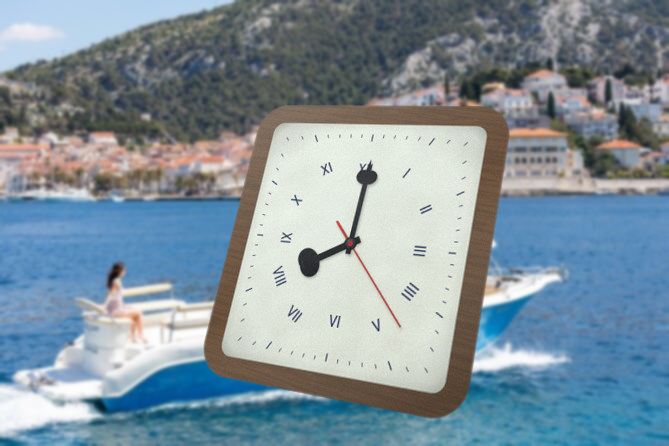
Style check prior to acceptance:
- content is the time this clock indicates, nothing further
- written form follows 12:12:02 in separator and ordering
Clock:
8:00:23
